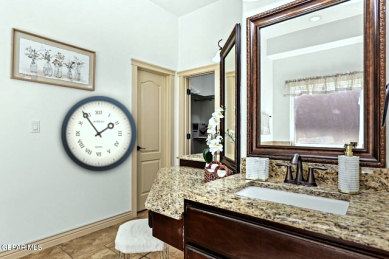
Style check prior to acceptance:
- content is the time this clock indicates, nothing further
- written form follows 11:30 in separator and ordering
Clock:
1:54
